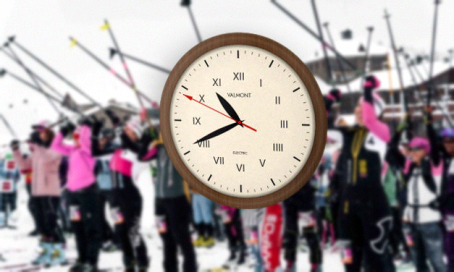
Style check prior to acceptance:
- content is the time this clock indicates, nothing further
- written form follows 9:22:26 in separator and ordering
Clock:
10:40:49
